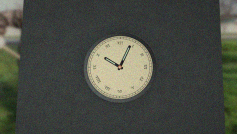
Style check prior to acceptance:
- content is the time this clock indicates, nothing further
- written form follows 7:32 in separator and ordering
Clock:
10:04
